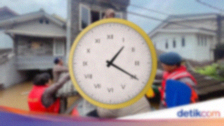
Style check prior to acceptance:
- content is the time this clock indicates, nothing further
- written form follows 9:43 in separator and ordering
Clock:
1:20
